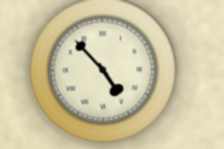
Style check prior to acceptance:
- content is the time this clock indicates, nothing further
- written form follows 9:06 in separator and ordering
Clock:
4:53
